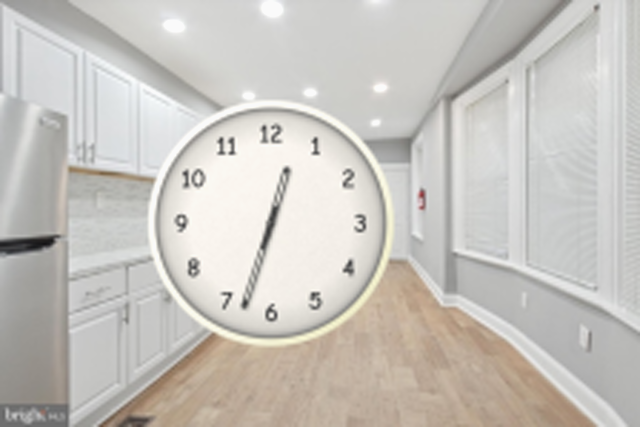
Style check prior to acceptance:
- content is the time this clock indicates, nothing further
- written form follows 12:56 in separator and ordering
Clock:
12:33
